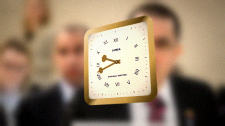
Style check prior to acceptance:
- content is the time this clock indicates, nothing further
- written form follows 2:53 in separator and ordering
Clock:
9:42
